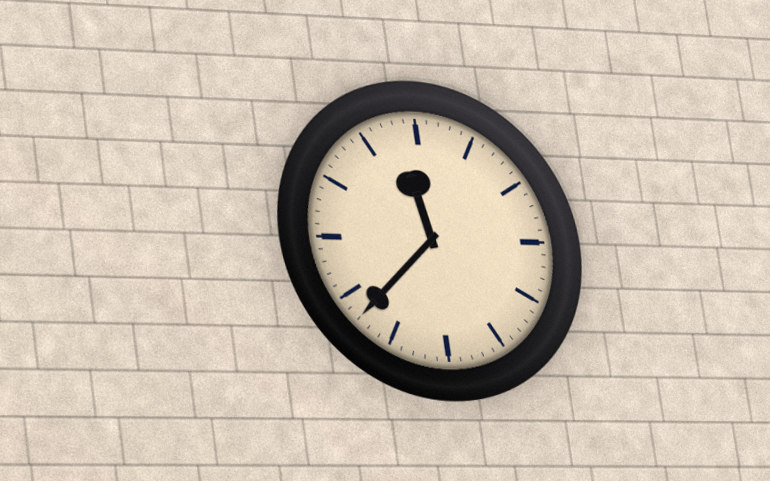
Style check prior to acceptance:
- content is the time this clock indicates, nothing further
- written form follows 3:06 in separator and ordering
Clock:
11:38
